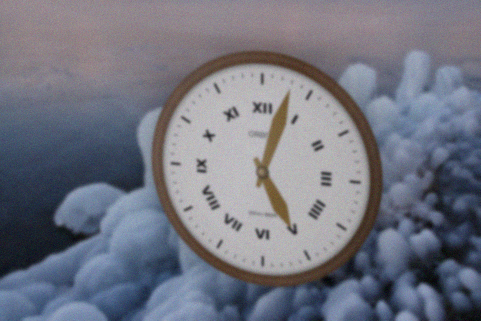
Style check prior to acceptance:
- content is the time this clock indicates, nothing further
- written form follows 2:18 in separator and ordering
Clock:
5:03
